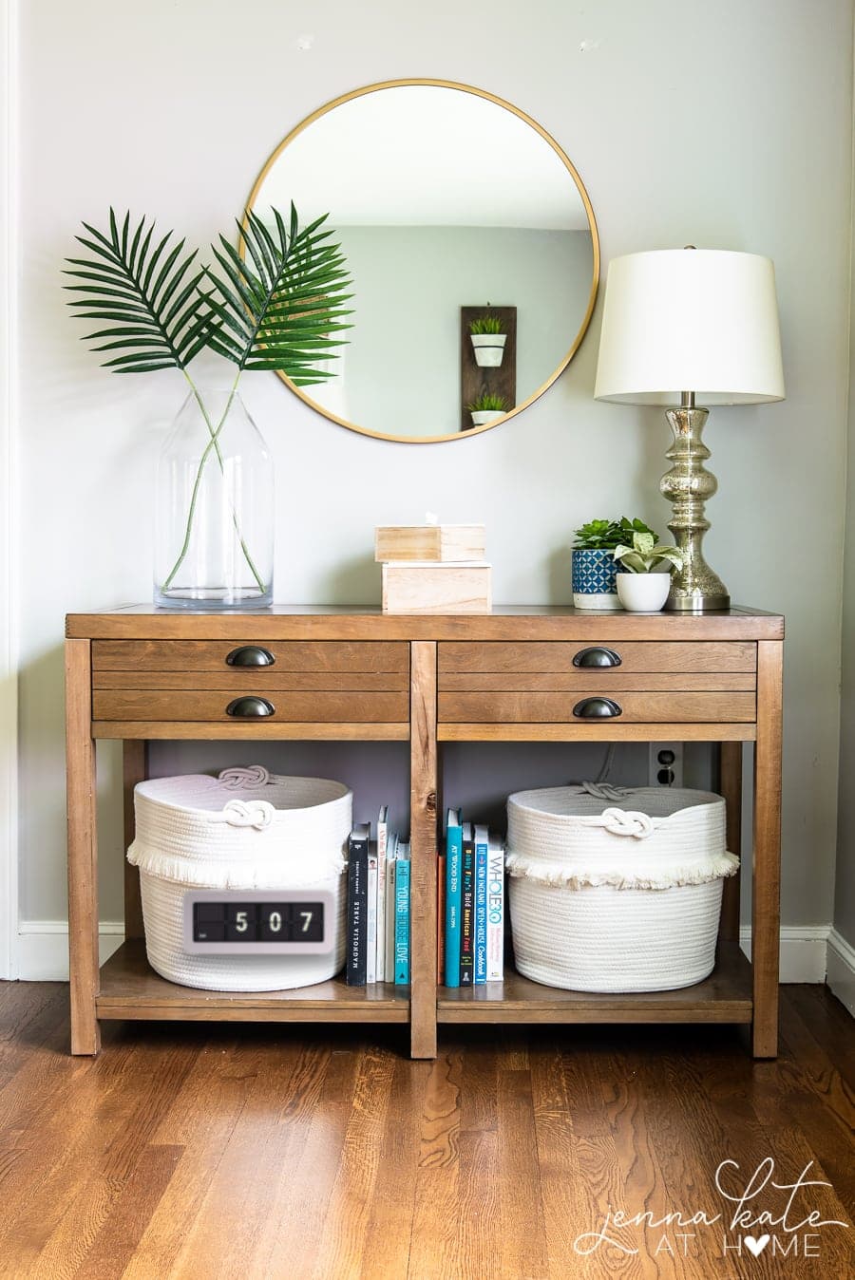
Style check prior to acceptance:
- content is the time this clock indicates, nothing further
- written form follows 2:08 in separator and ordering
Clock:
5:07
